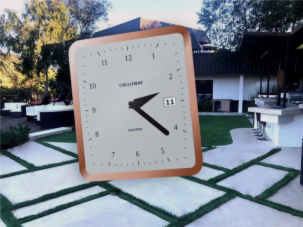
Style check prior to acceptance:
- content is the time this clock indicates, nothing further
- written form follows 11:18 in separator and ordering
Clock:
2:22
